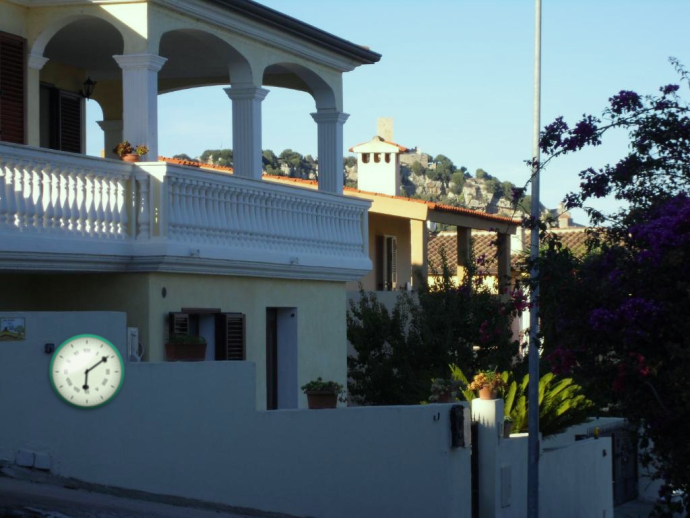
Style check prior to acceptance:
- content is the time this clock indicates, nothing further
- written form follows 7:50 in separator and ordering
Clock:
6:09
